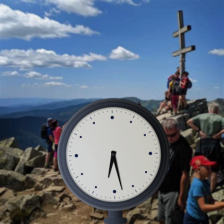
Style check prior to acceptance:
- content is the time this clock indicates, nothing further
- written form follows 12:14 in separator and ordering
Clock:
6:28
